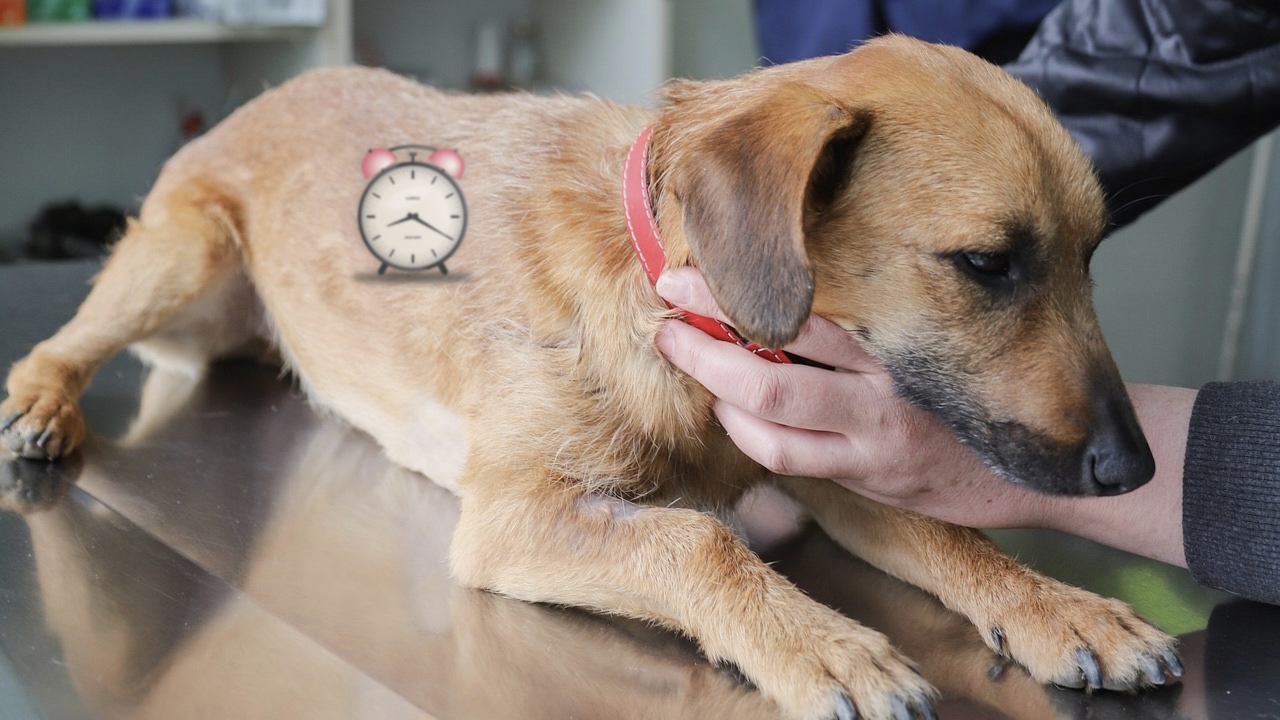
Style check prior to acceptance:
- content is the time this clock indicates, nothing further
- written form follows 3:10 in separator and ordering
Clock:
8:20
